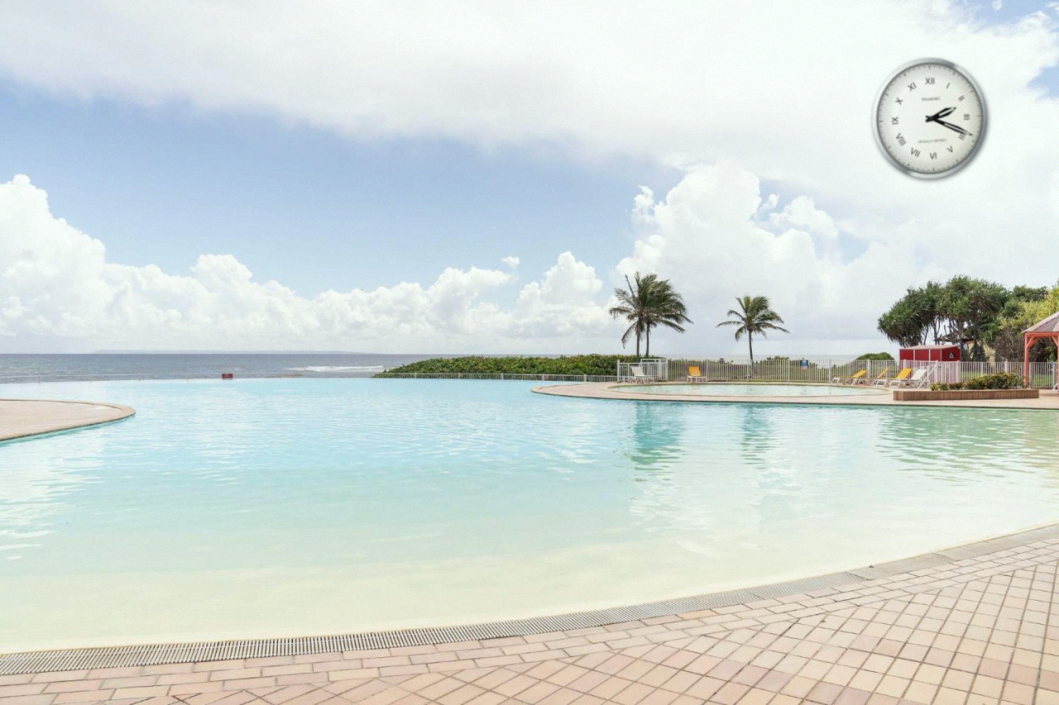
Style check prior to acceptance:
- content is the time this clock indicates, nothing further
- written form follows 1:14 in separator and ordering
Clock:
2:19
